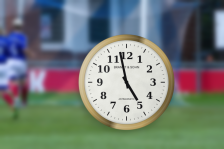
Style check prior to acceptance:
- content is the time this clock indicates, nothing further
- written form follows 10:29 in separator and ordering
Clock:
4:58
